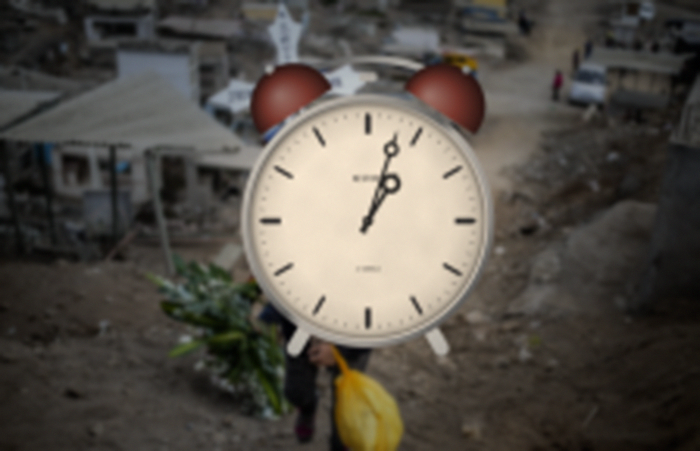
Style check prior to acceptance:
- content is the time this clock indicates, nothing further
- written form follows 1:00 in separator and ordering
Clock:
1:03
